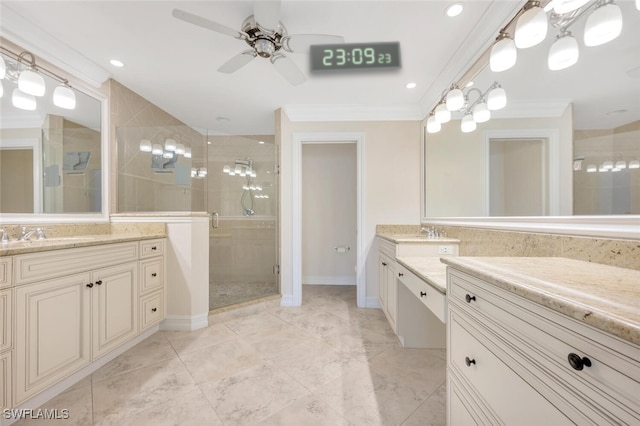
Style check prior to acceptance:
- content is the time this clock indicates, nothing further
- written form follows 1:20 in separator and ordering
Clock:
23:09
